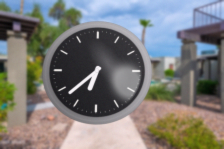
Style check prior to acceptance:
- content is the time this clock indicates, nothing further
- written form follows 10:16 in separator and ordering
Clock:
6:38
